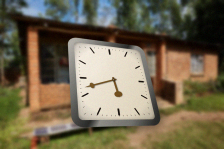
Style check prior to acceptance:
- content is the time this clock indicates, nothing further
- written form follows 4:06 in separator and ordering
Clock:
5:42
